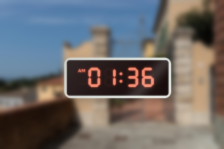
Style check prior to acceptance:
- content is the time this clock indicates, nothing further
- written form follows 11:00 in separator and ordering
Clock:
1:36
